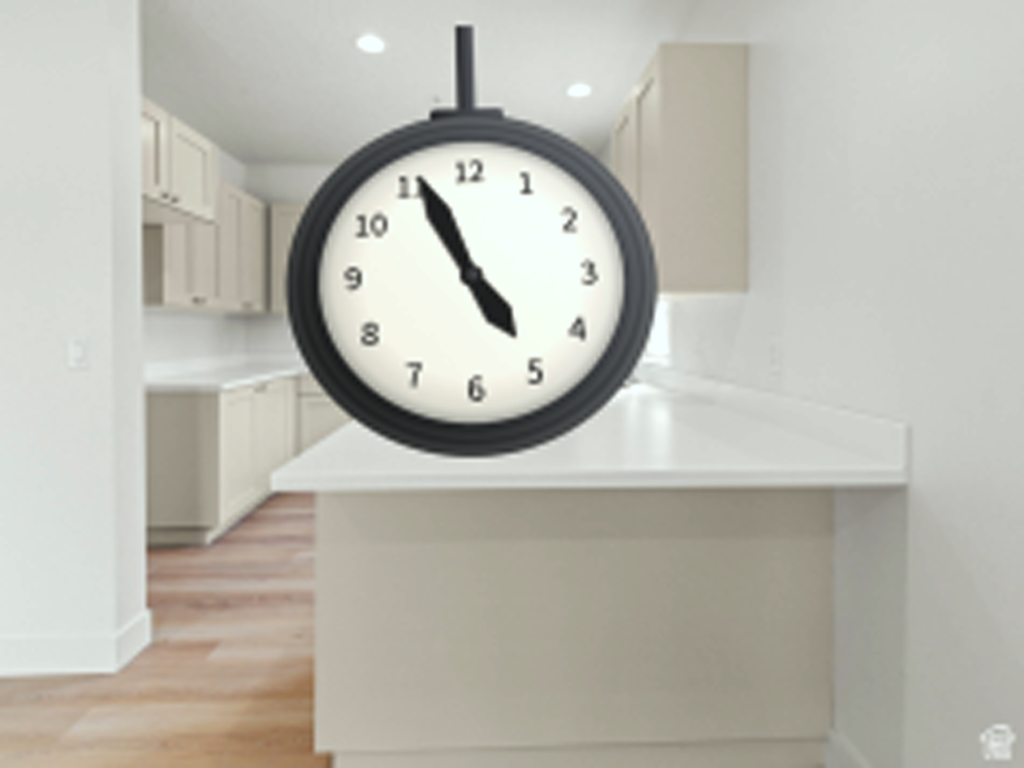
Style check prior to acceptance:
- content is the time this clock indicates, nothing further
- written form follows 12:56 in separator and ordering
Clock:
4:56
